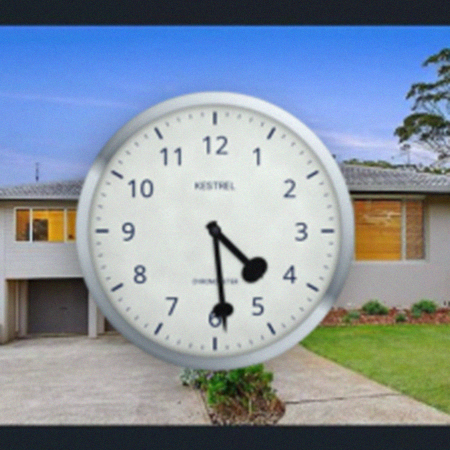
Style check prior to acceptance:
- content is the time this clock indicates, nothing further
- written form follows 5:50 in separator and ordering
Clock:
4:29
